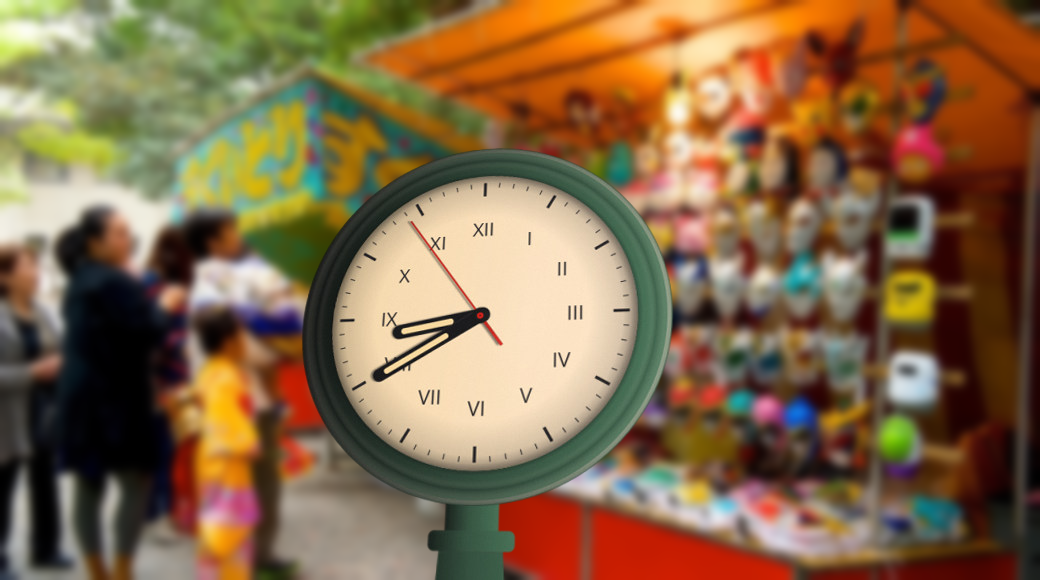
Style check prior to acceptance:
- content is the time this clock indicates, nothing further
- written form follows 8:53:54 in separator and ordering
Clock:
8:39:54
